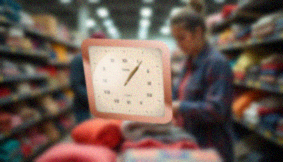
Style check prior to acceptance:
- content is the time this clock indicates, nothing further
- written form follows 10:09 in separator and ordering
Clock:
1:06
